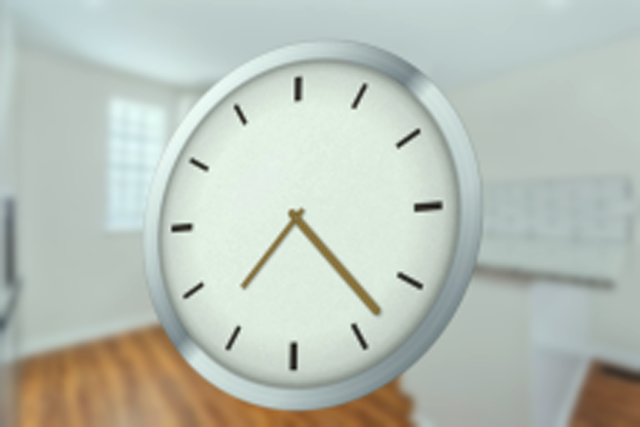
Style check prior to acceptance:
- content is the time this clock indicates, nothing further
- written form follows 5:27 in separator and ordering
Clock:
7:23
